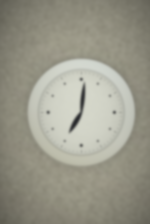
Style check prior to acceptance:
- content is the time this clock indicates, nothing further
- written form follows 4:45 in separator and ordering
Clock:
7:01
